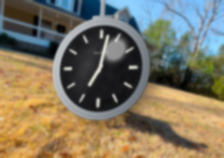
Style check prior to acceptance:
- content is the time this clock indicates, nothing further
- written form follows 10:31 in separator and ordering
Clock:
7:02
